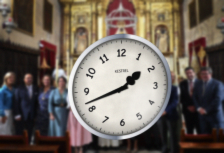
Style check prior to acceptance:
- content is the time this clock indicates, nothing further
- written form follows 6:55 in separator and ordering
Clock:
1:42
